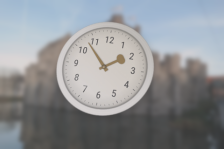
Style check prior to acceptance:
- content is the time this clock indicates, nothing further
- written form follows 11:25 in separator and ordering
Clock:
1:53
